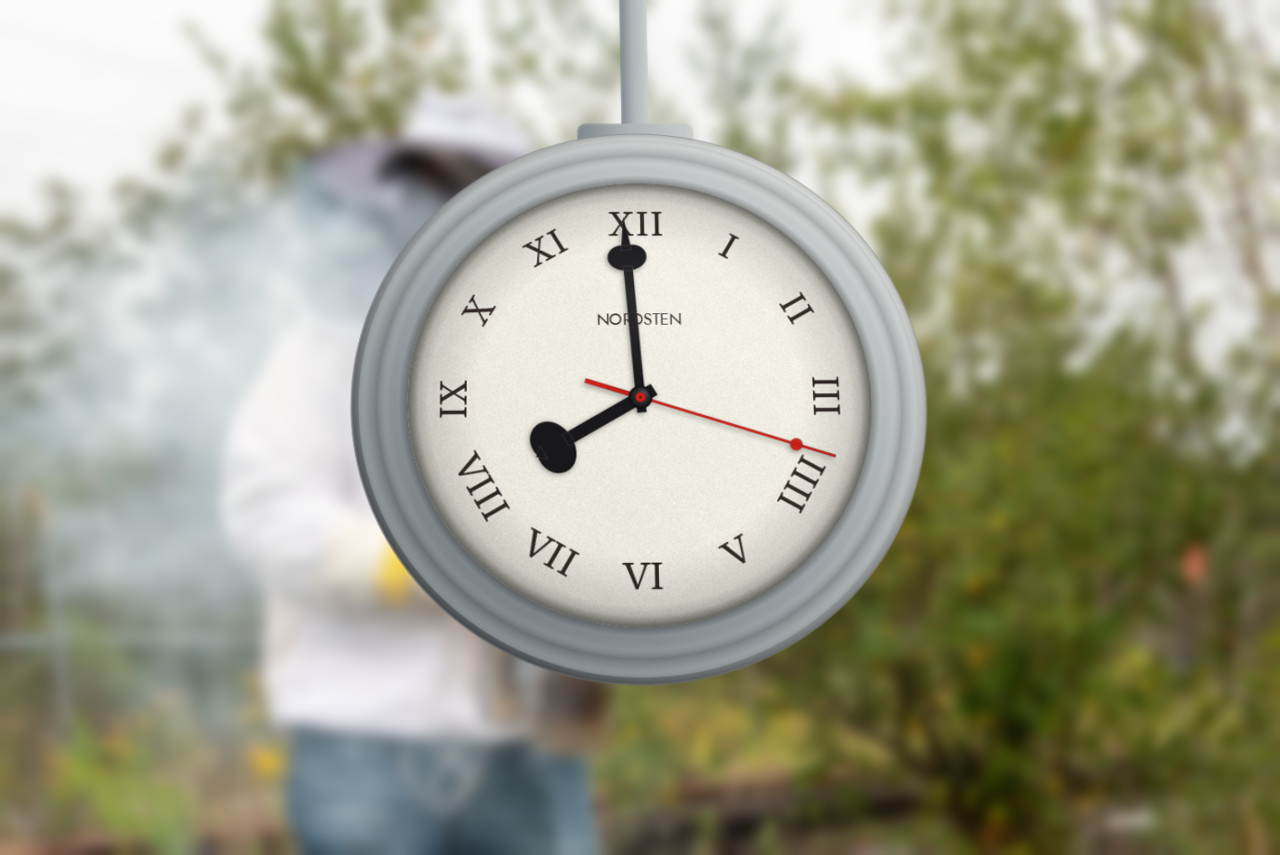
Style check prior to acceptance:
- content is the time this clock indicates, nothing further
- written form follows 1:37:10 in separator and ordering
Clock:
7:59:18
